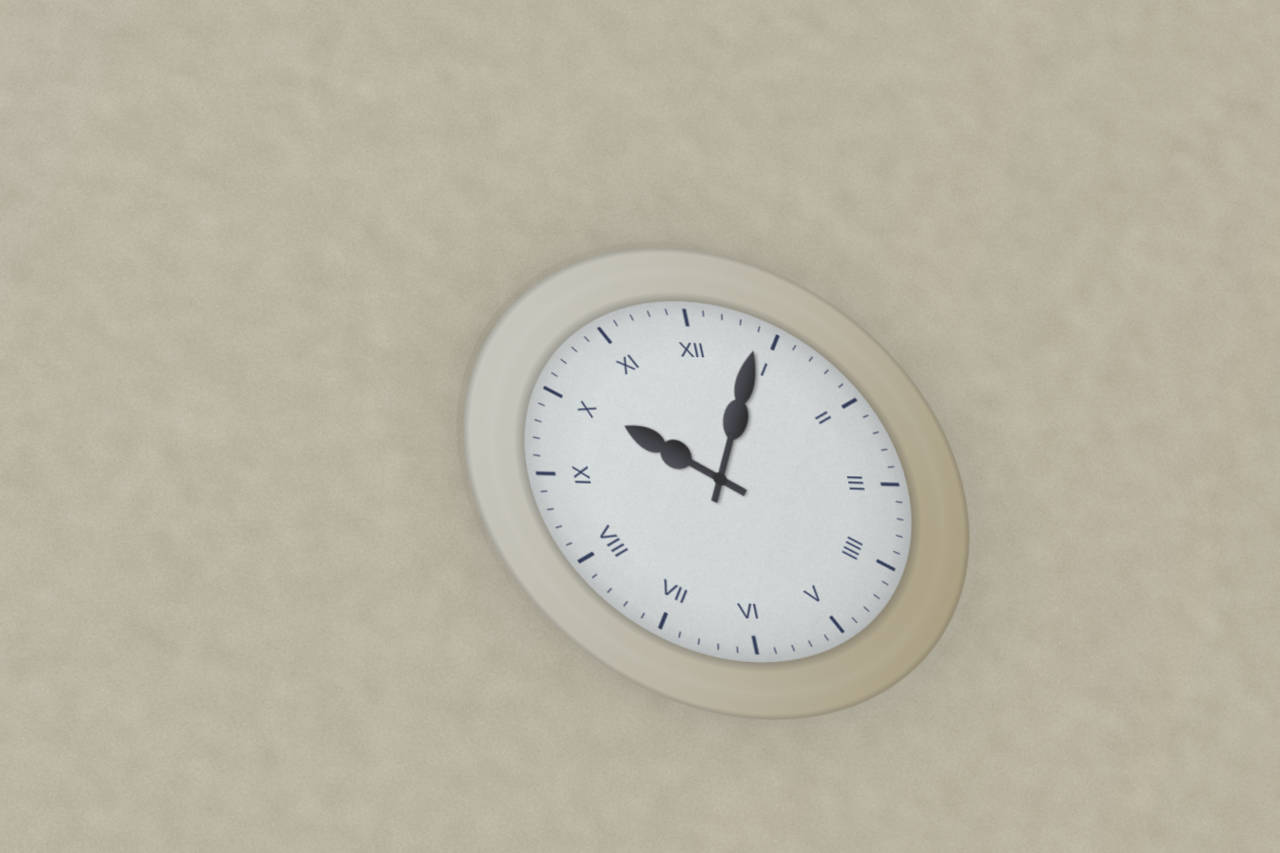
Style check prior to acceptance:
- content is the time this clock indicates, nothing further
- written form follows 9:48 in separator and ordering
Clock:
10:04
